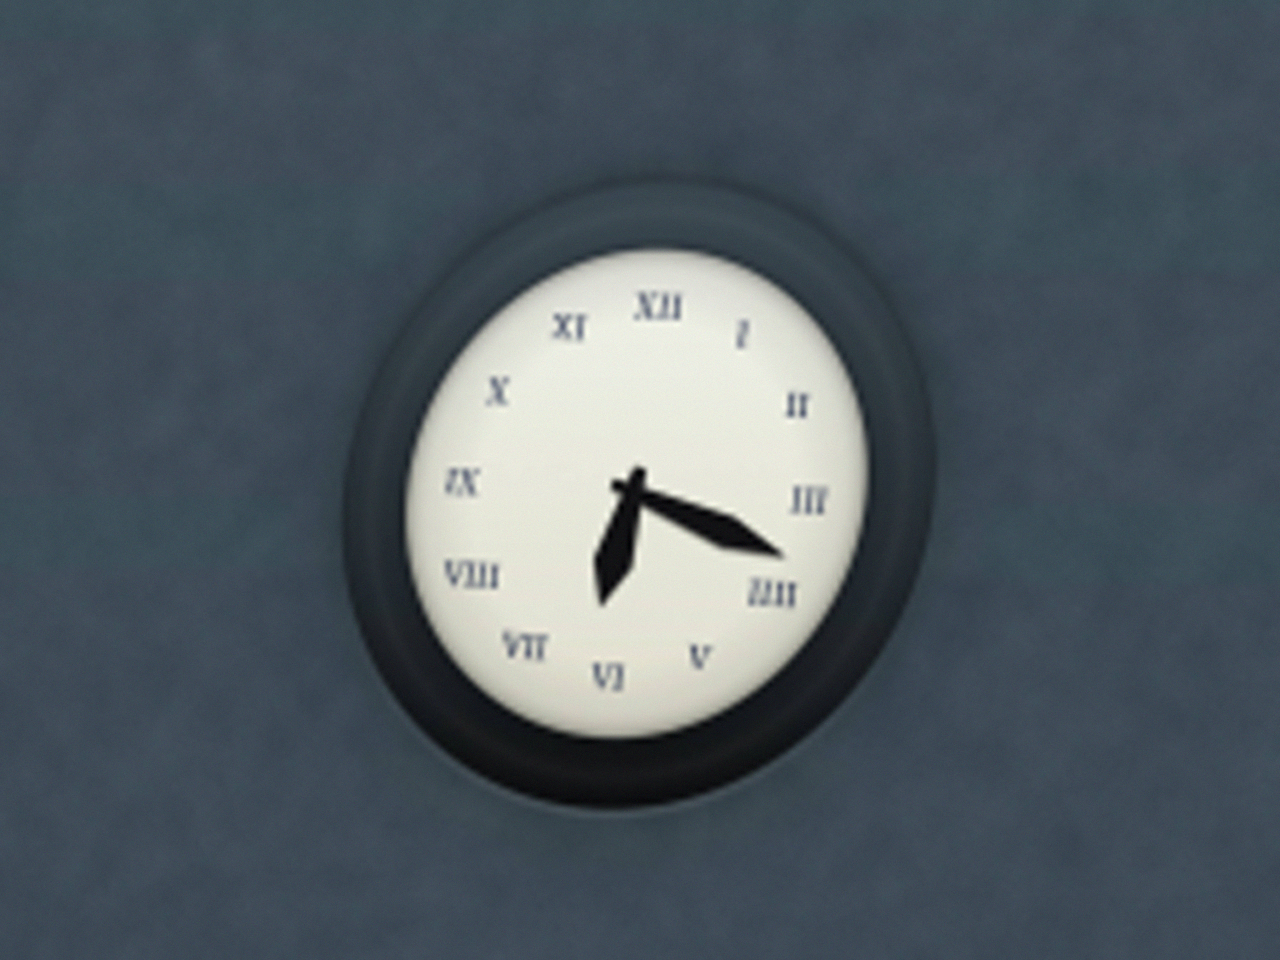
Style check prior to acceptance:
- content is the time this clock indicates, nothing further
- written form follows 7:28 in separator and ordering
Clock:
6:18
